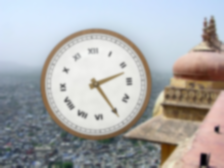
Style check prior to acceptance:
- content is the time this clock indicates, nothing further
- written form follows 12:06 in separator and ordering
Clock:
2:25
